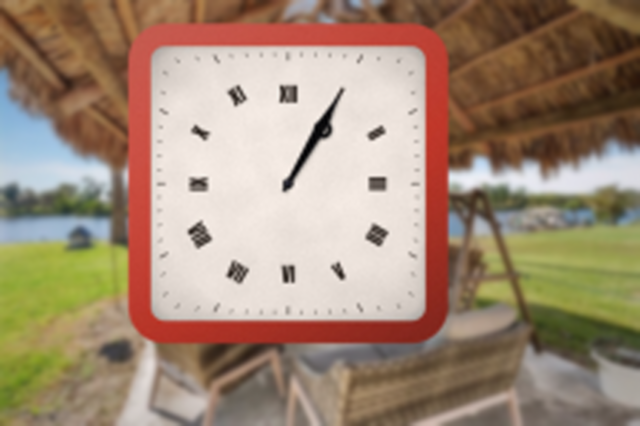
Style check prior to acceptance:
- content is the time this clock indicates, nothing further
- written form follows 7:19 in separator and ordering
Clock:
1:05
